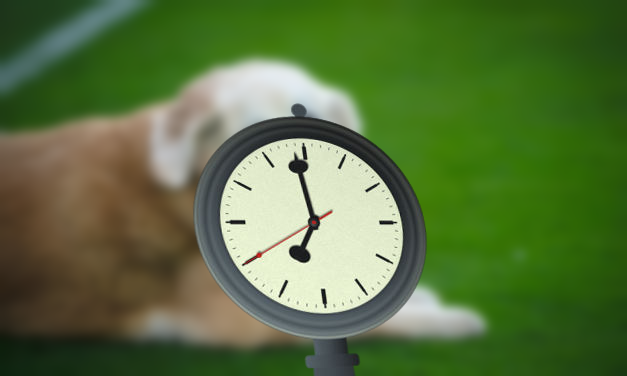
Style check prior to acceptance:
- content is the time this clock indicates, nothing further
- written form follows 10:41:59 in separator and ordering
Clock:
6:58:40
